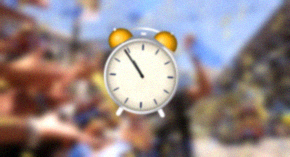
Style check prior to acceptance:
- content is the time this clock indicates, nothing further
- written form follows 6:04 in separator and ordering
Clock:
10:54
